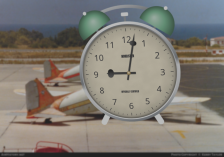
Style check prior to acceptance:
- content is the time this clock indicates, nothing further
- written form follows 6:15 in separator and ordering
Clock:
9:02
